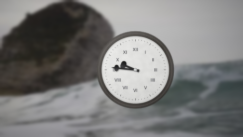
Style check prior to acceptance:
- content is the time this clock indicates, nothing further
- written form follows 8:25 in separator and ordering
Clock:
9:46
